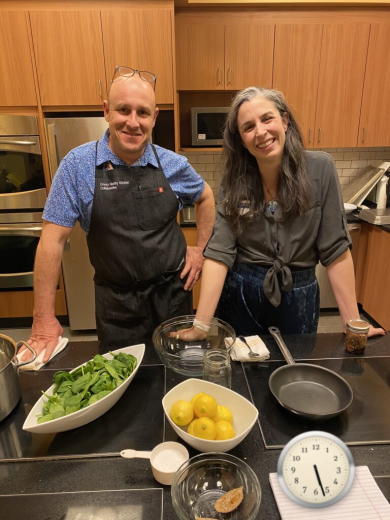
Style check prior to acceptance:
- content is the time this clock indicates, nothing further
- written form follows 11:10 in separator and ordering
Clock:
5:27
